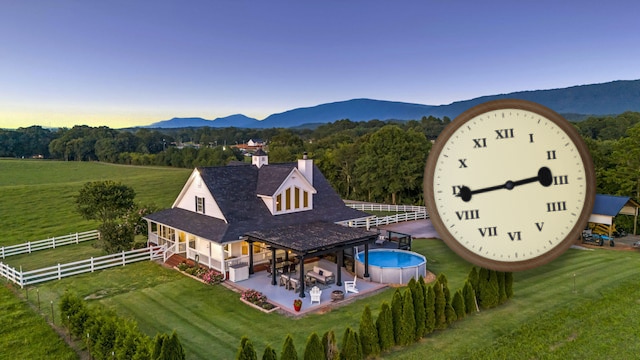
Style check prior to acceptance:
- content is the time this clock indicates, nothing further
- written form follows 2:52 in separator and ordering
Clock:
2:44
